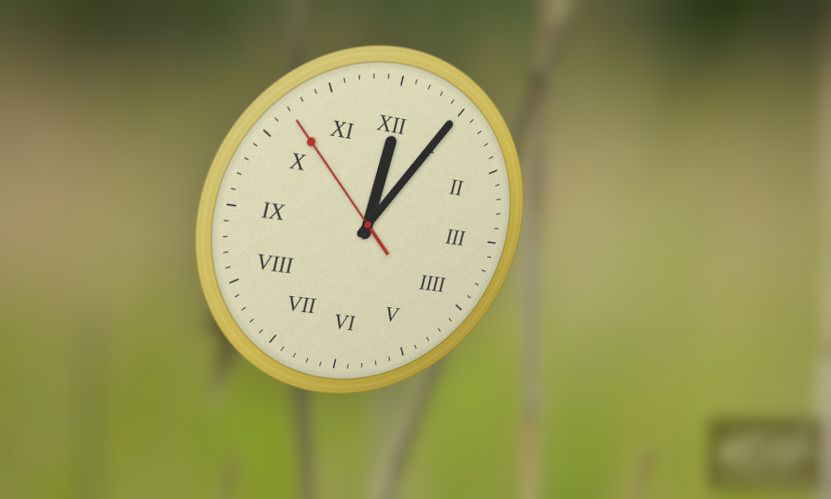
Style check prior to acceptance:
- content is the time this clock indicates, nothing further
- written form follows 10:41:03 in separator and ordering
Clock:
12:04:52
